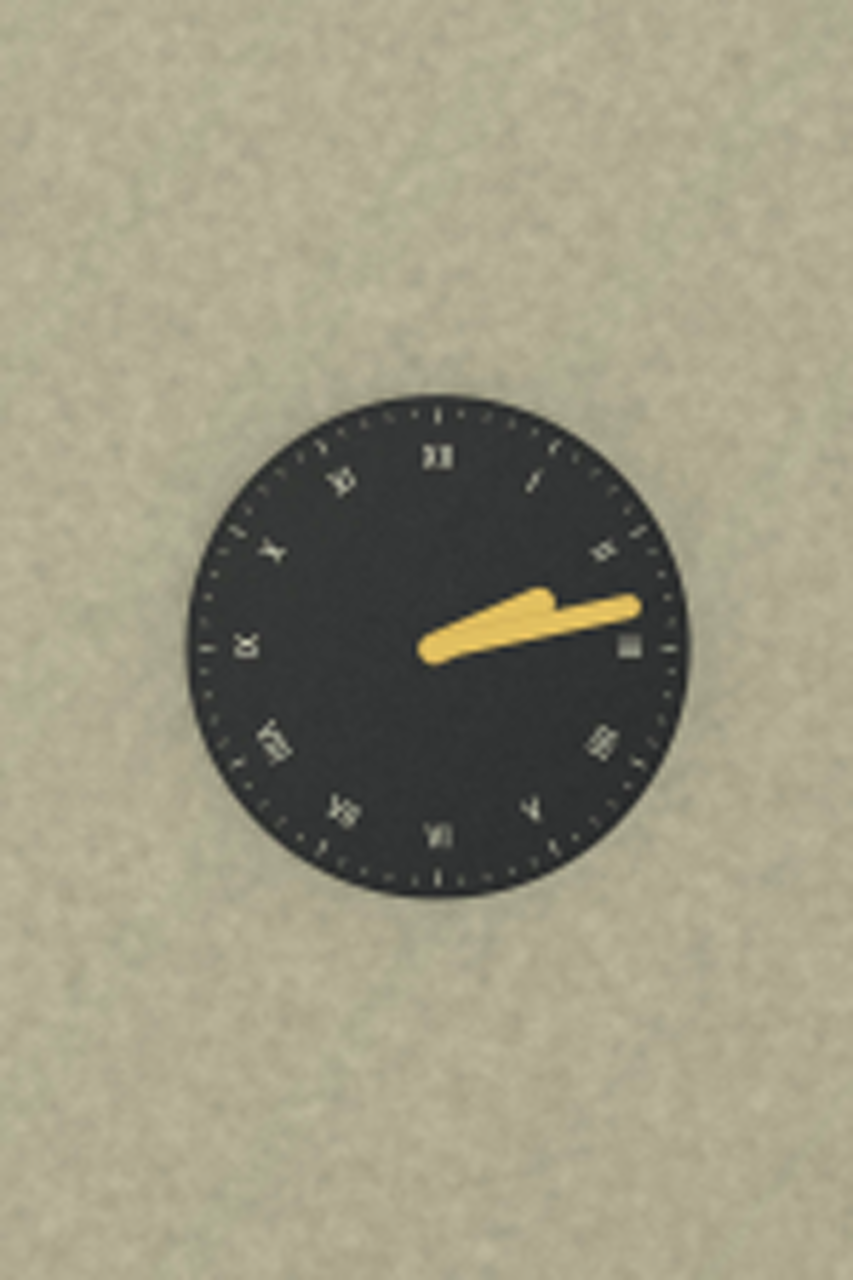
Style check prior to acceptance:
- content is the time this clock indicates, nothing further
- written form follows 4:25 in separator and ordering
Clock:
2:13
